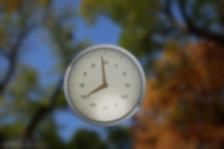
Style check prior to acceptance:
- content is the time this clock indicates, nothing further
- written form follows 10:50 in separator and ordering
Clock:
7:59
